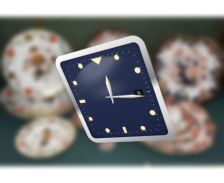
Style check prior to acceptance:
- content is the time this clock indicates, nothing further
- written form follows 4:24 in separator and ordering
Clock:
12:16
